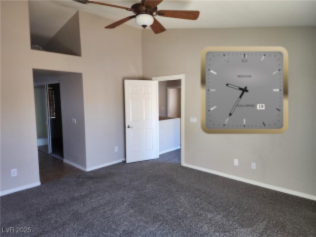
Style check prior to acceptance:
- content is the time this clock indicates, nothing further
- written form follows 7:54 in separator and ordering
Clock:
9:35
